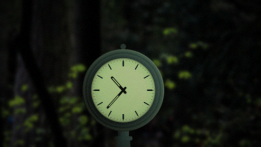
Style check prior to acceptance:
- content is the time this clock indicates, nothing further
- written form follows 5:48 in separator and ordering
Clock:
10:37
